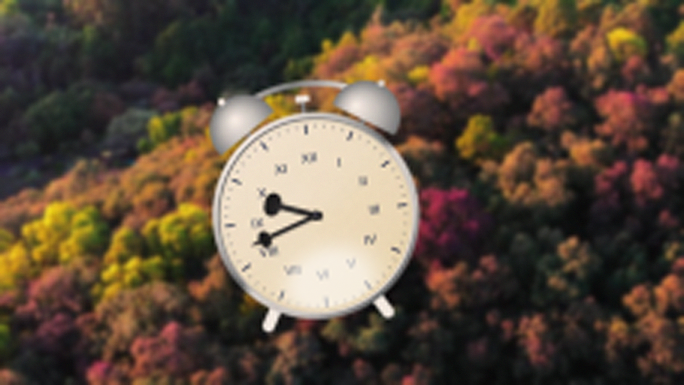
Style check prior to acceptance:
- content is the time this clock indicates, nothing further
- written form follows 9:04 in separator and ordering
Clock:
9:42
